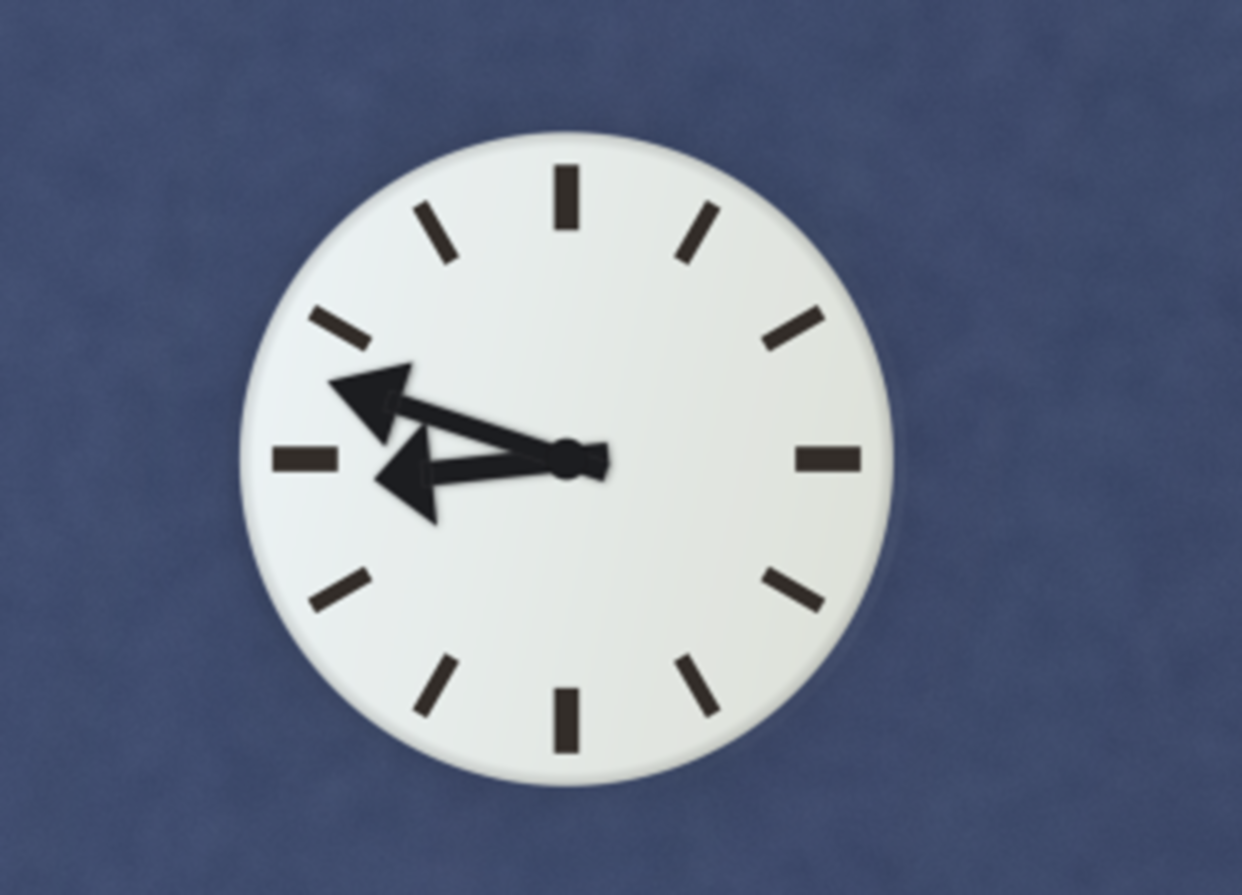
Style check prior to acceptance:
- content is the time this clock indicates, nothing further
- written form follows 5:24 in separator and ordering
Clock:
8:48
